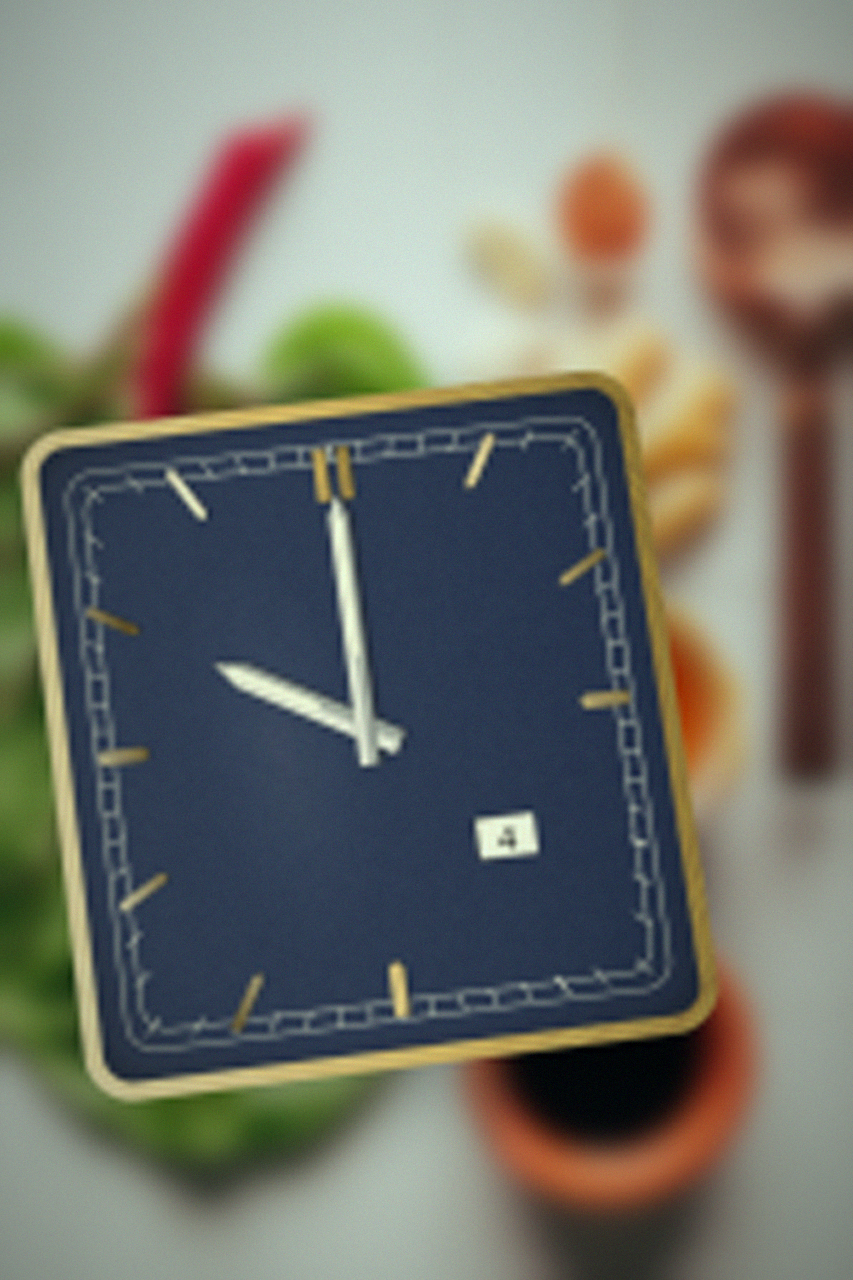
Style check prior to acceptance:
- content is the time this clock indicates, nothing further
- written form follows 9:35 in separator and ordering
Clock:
10:00
